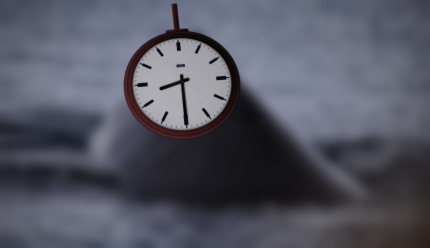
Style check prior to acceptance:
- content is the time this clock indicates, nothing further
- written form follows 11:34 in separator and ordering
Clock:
8:30
